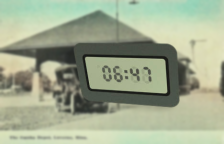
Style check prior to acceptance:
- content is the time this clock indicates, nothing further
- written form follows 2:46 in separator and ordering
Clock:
6:47
